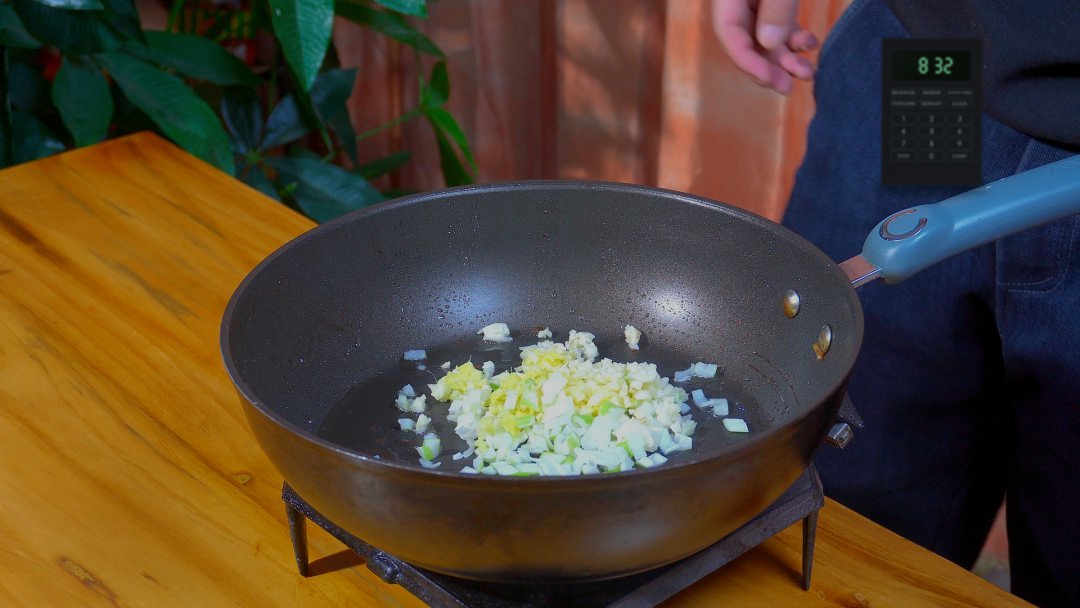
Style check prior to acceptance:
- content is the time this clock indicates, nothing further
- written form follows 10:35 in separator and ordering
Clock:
8:32
